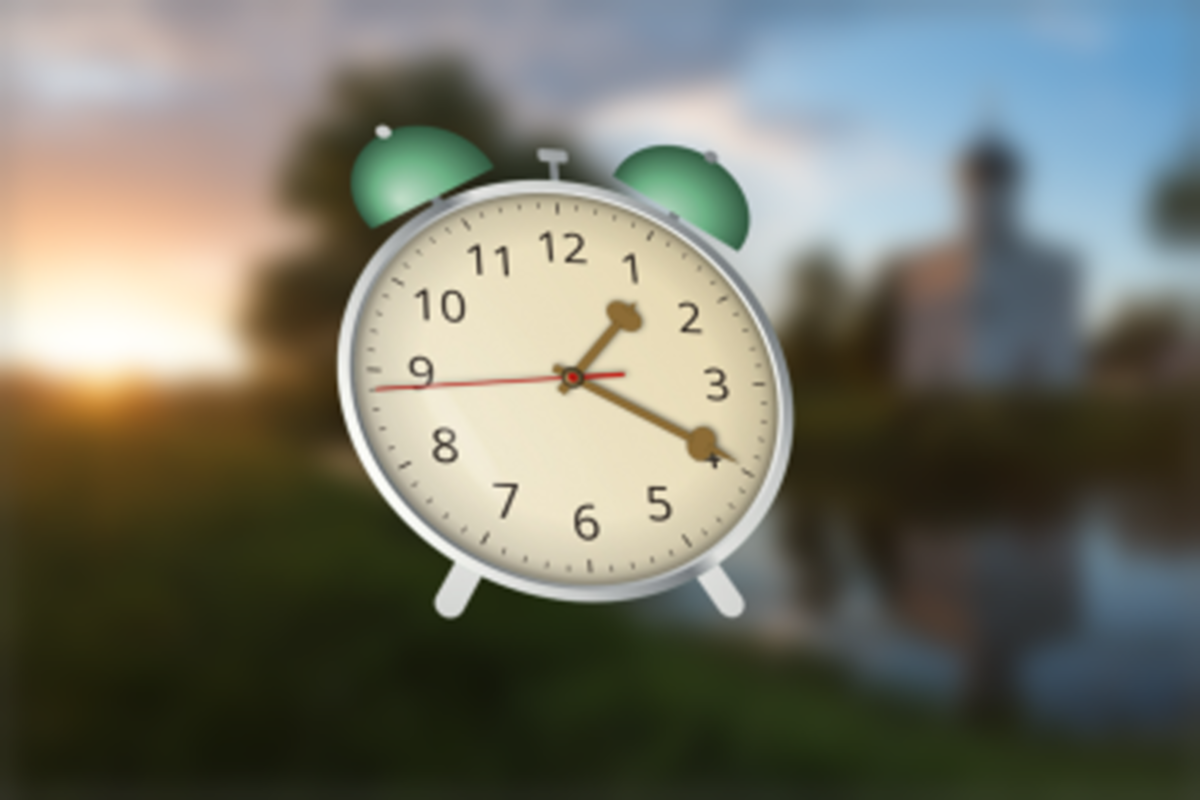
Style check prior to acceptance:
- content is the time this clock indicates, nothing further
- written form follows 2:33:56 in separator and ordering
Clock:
1:19:44
